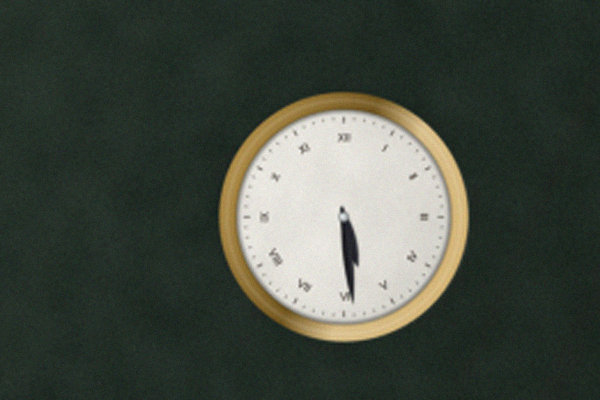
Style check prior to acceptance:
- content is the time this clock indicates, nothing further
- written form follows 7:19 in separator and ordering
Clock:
5:29
